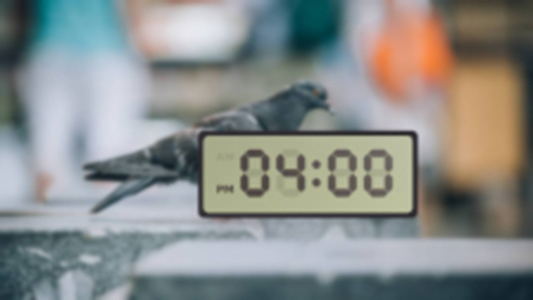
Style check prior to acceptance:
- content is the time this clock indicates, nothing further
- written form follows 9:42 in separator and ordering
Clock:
4:00
